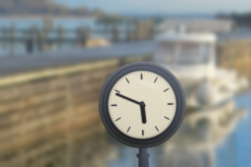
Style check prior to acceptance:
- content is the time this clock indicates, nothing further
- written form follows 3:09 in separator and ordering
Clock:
5:49
